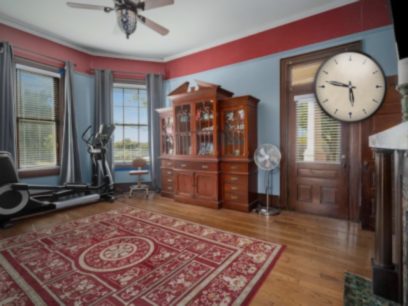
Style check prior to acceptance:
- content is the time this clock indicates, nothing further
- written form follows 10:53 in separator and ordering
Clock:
5:47
